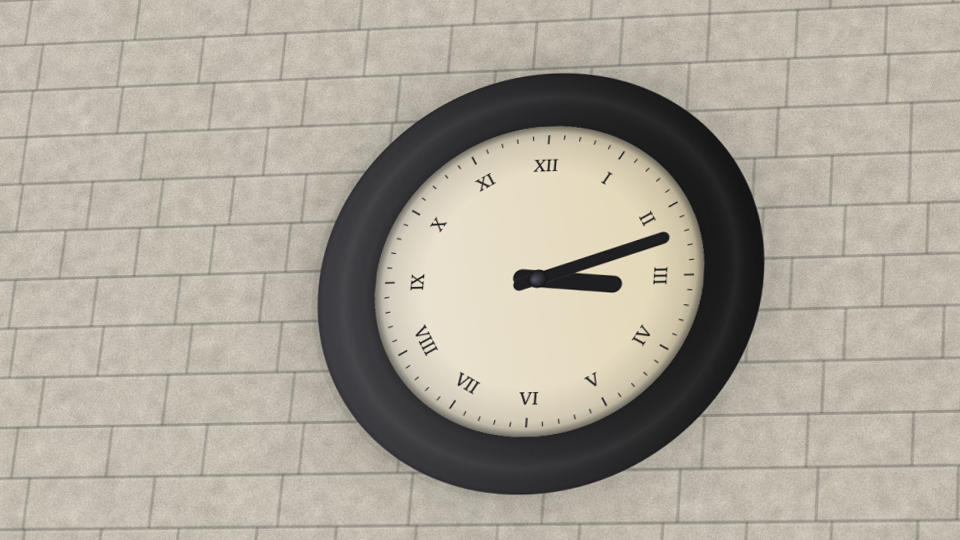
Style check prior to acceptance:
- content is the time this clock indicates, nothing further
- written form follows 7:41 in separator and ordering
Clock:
3:12
